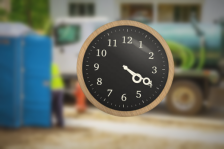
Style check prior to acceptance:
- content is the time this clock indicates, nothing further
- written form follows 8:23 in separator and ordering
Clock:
4:20
